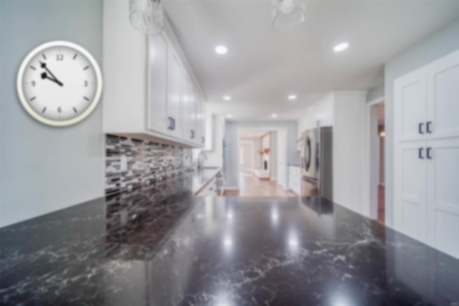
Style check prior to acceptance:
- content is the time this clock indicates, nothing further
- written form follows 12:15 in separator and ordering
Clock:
9:53
